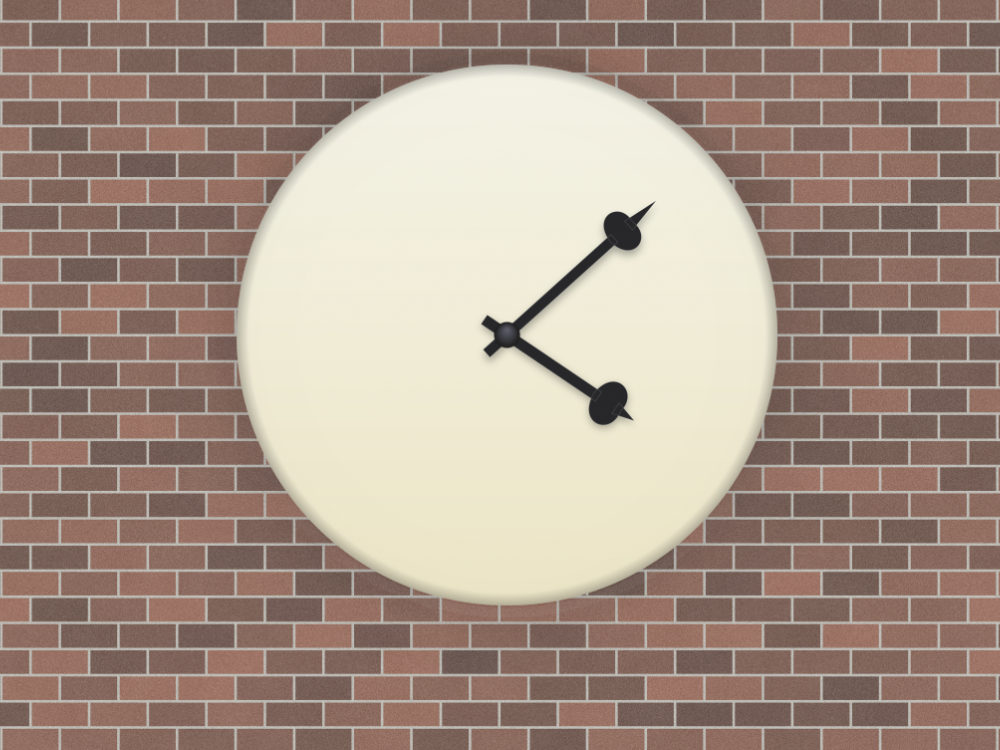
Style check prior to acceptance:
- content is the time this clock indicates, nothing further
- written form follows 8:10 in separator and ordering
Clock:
4:08
